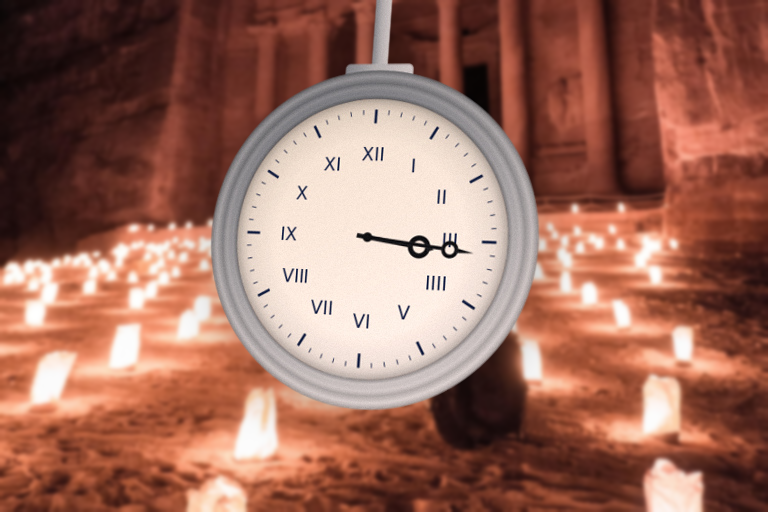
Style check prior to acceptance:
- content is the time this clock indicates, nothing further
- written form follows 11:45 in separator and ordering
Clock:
3:16
